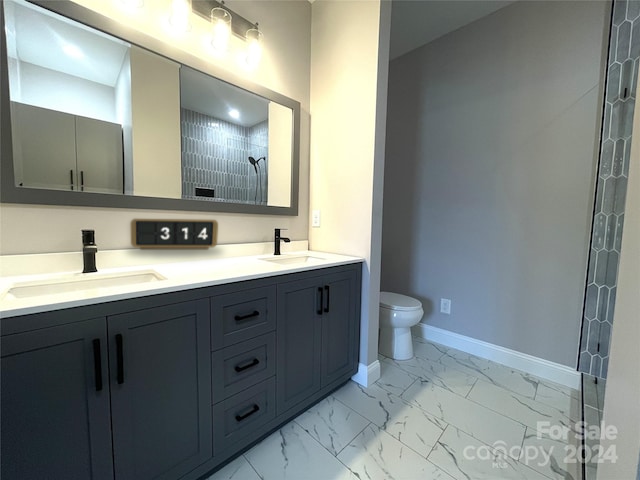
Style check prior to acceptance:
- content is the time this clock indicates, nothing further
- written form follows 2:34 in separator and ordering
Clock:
3:14
